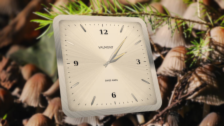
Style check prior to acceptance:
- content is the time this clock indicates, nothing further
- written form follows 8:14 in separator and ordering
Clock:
2:07
